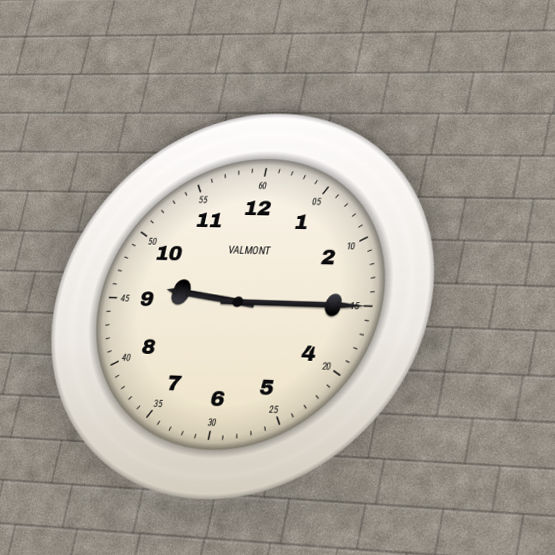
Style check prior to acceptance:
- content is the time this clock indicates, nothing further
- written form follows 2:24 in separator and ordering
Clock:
9:15
